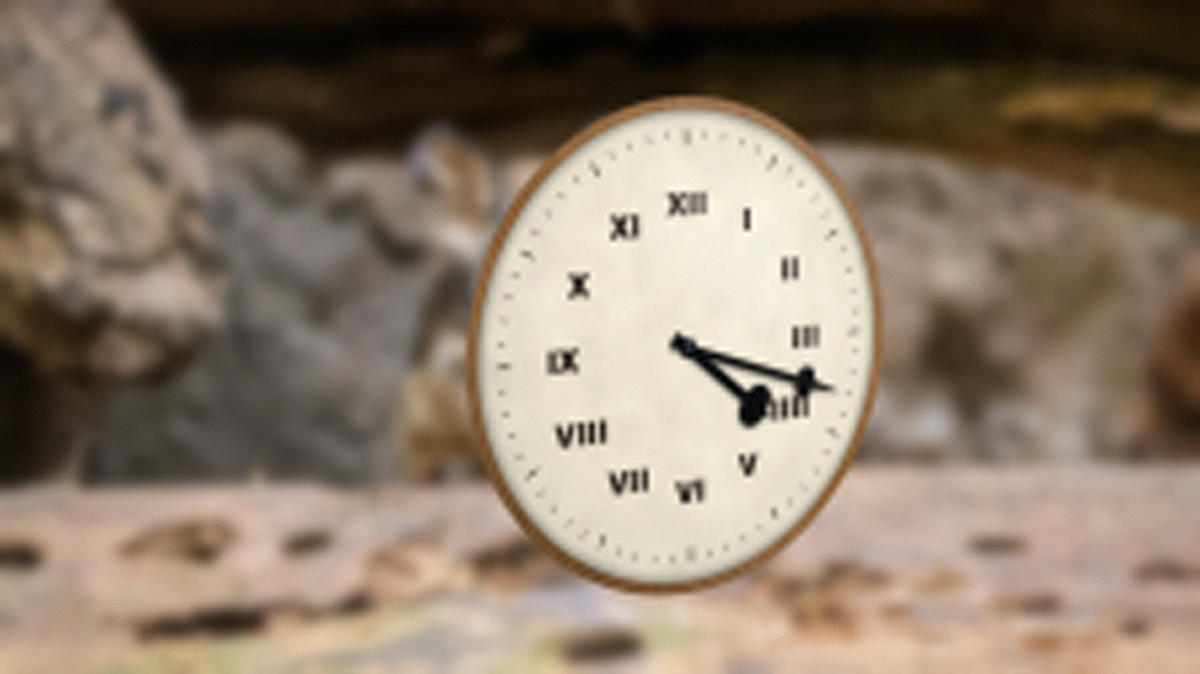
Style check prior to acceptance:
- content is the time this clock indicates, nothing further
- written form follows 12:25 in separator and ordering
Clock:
4:18
